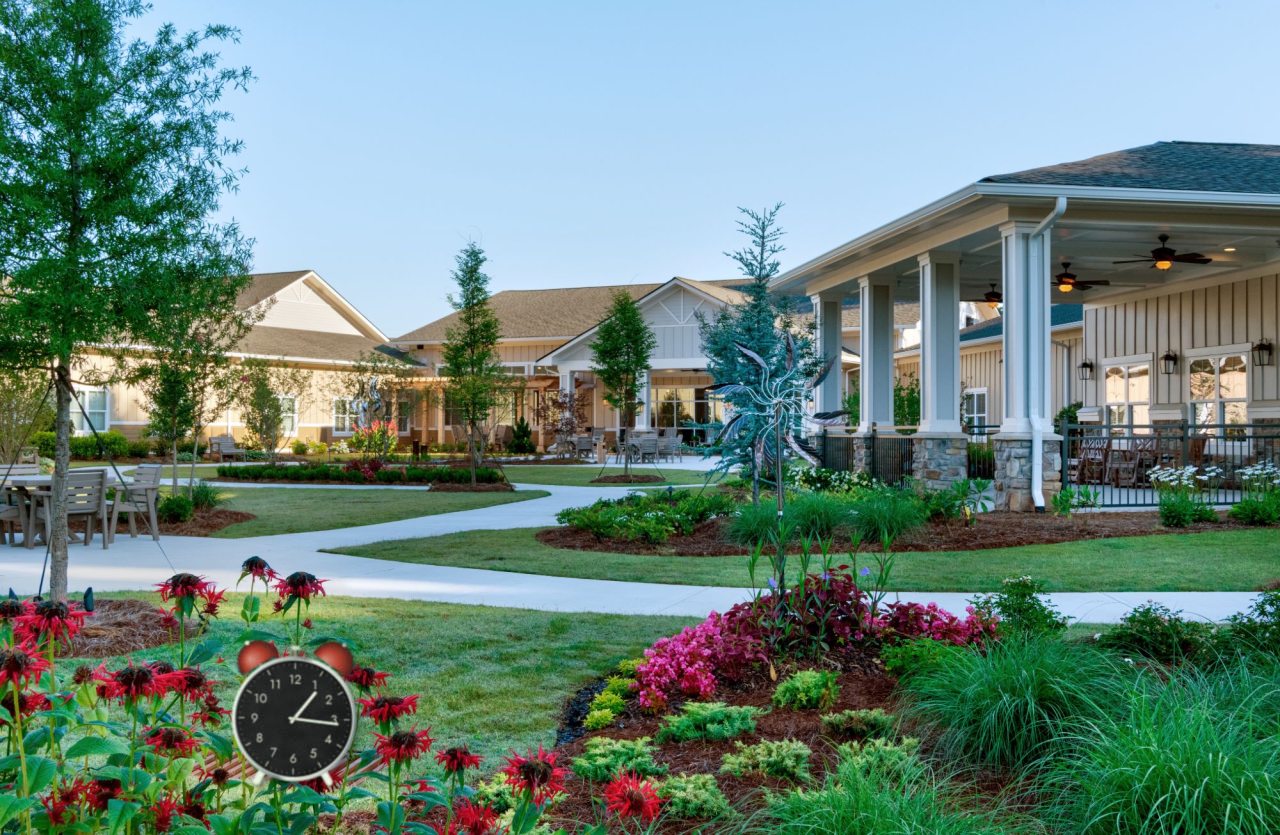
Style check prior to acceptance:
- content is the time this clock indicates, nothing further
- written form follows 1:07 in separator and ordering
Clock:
1:16
